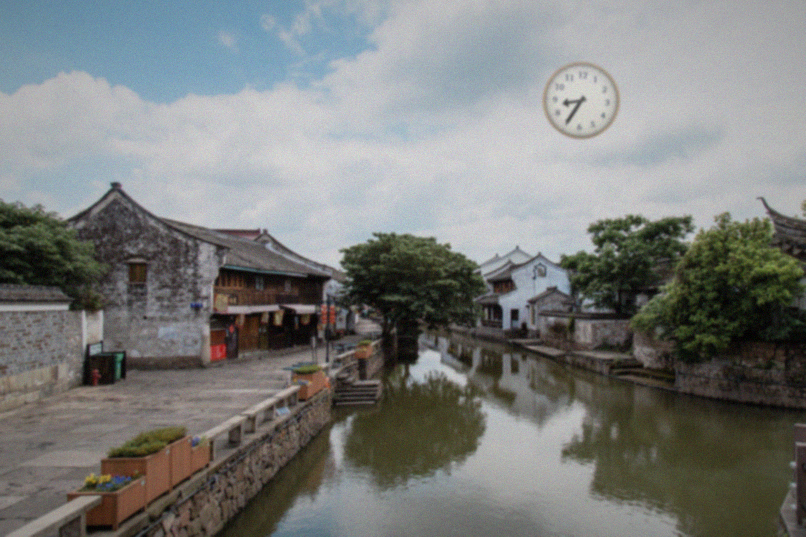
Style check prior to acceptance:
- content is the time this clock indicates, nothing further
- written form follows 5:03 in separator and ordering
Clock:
8:35
